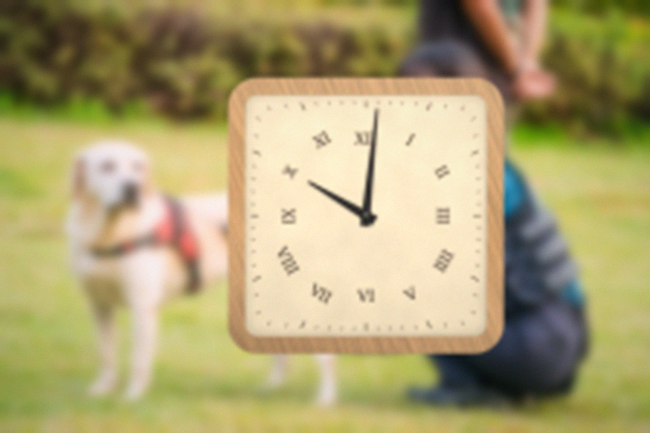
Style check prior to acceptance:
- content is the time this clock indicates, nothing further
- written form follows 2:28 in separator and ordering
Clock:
10:01
